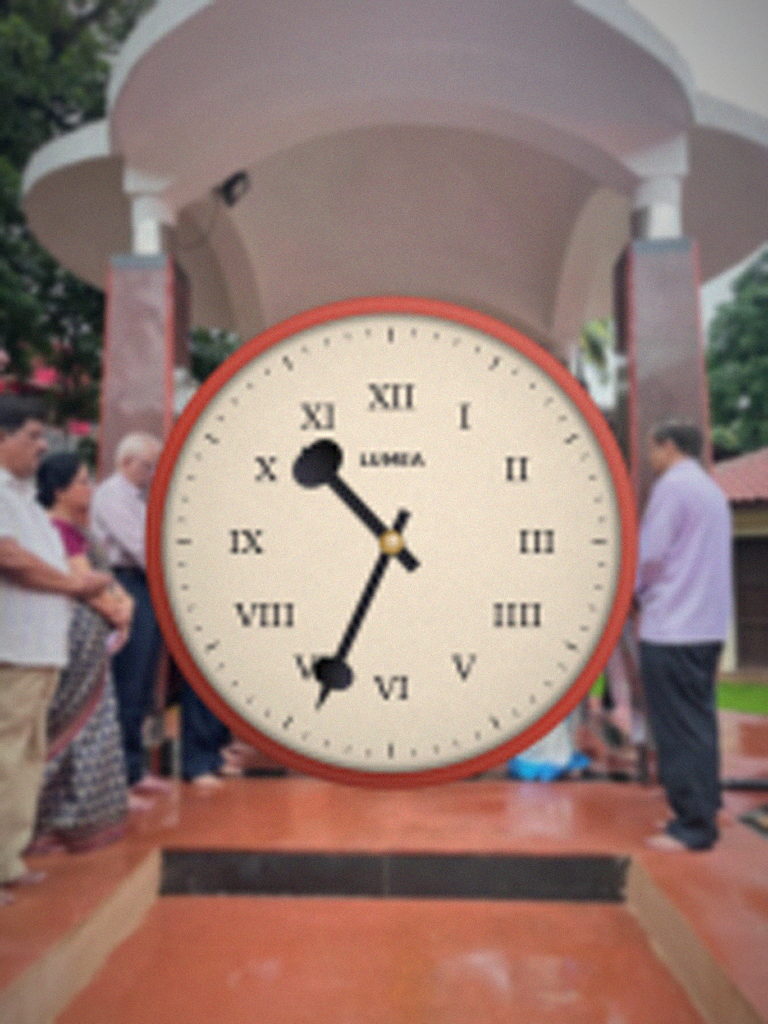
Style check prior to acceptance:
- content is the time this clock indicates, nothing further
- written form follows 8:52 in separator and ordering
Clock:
10:34
